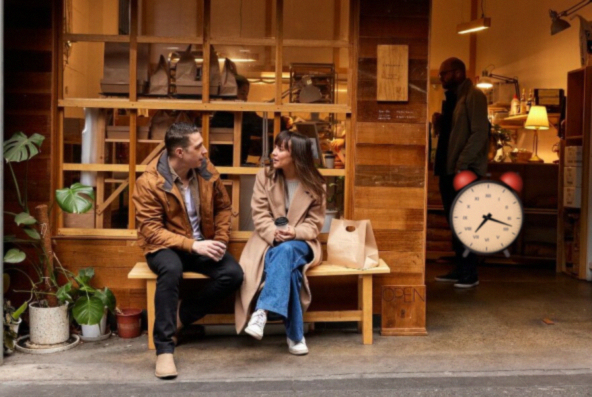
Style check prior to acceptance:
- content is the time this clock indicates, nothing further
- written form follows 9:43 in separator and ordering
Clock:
7:18
